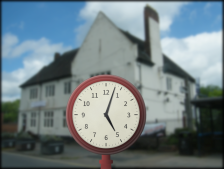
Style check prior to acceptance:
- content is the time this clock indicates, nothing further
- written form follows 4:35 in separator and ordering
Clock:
5:03
